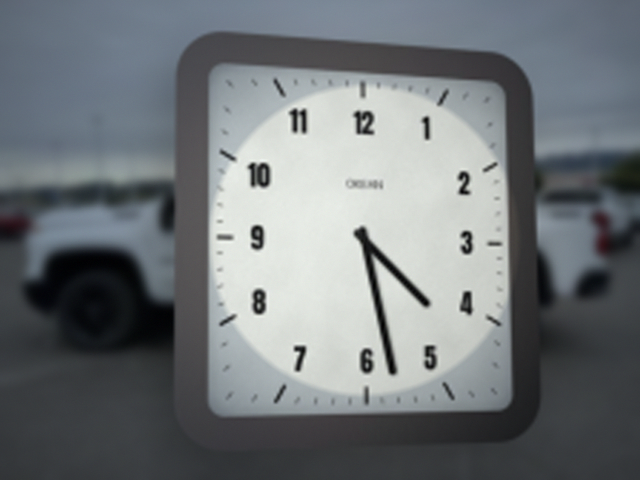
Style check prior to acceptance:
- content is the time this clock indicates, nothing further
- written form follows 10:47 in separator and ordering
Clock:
4:28
